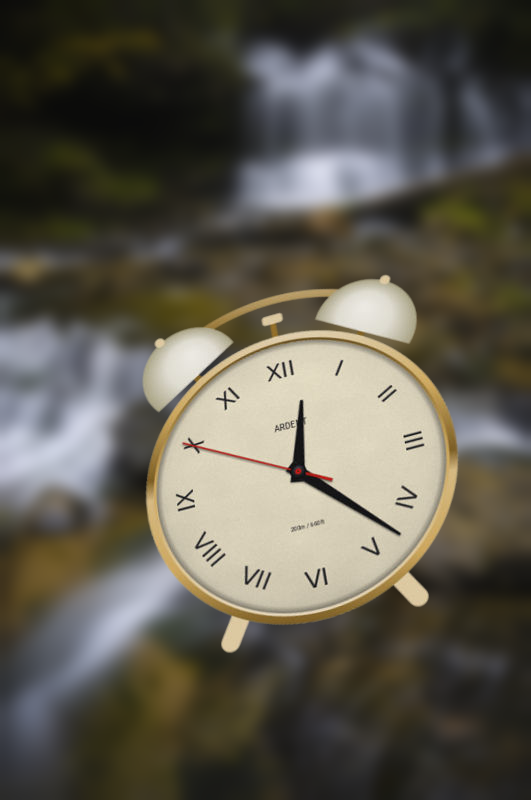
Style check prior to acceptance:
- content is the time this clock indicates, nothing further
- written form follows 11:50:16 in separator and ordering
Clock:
12:22:50
